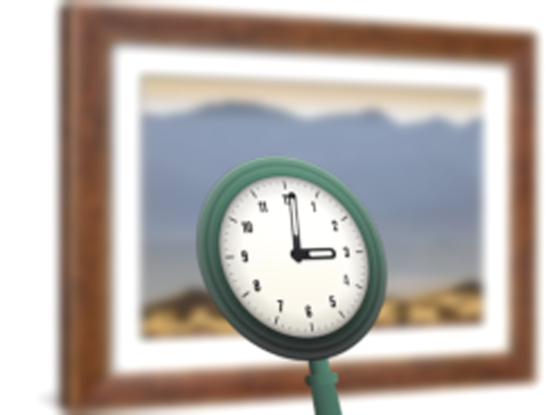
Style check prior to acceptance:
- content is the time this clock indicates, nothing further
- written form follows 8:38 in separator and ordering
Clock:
3:01
